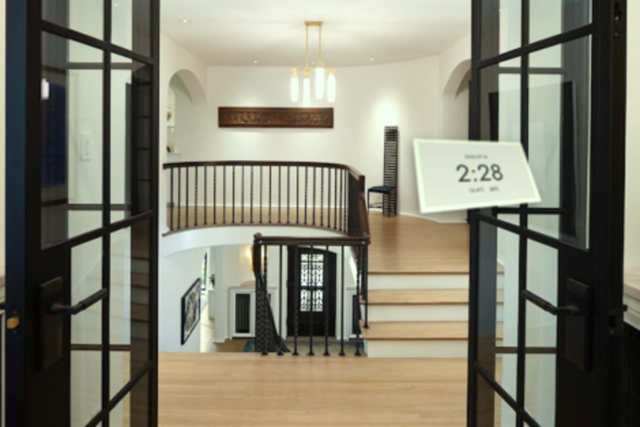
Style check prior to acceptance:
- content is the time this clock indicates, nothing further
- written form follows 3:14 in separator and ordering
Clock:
2:28
